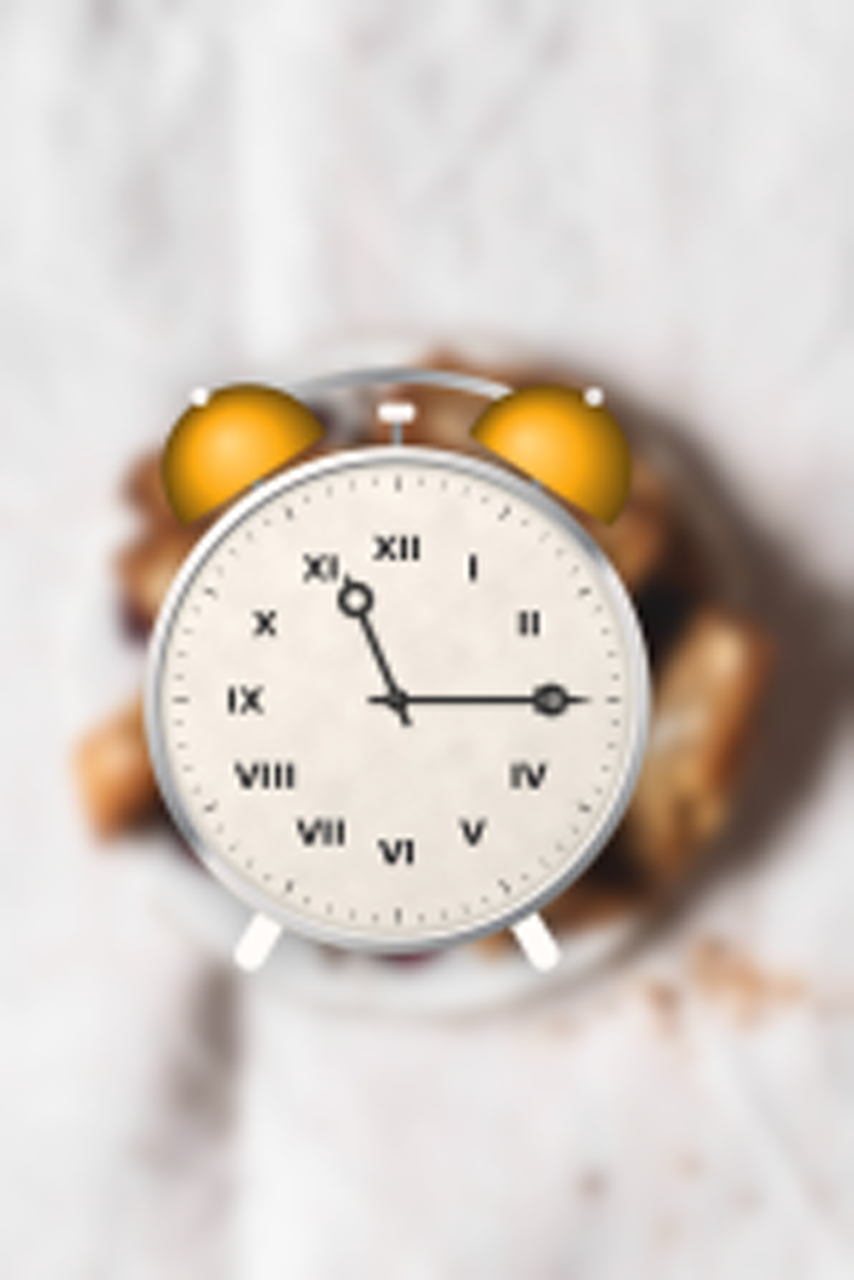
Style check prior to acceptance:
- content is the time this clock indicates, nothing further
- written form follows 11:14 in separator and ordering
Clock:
11:15
